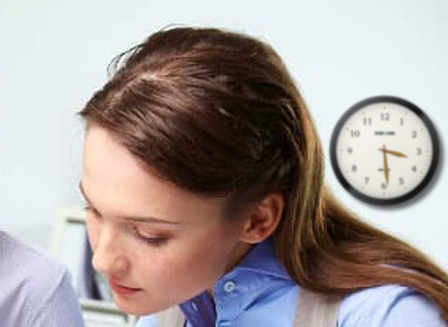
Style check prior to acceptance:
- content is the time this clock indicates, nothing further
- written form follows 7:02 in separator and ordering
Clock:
3:29
